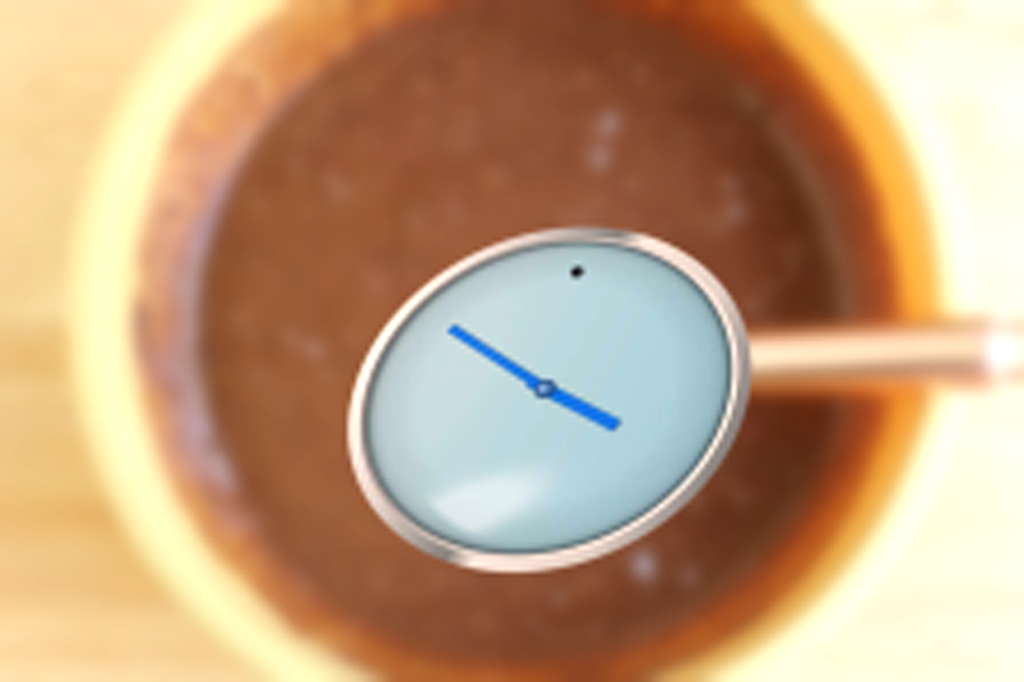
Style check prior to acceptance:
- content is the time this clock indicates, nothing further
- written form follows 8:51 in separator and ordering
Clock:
3:50
